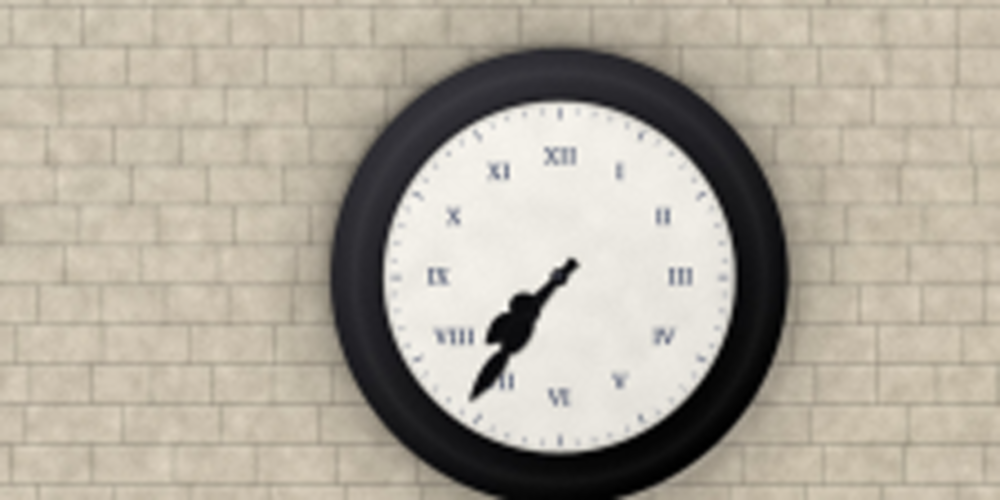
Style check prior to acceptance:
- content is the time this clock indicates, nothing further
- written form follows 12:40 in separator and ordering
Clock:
7:36
